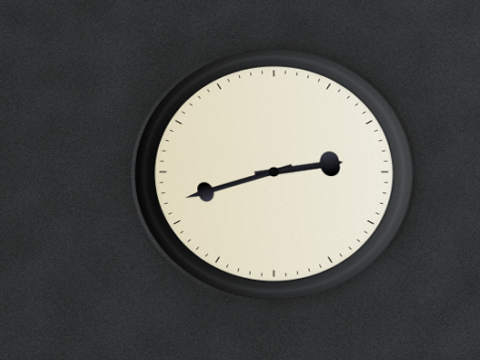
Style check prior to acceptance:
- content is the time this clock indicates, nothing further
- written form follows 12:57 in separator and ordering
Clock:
2:42
